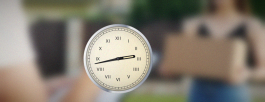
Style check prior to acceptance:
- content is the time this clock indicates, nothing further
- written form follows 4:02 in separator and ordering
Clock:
2:43
